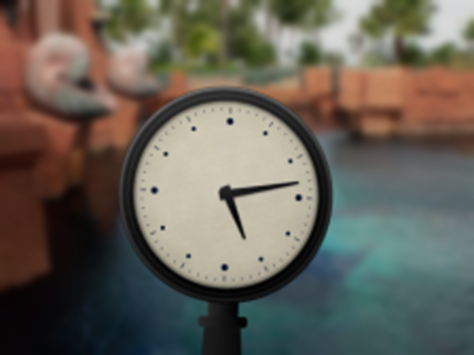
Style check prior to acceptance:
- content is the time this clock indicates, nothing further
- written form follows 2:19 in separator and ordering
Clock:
5:13
